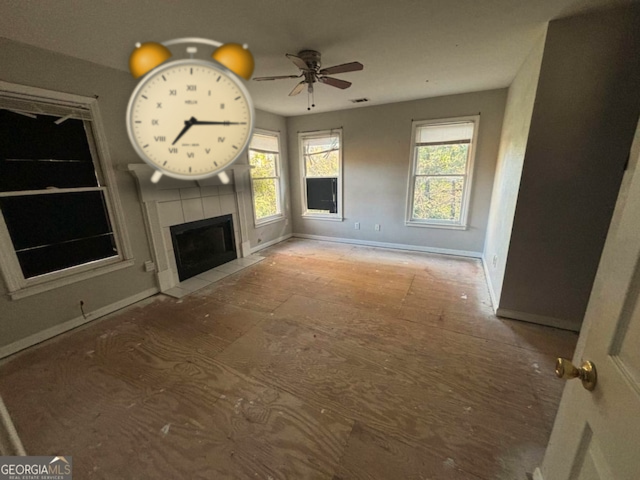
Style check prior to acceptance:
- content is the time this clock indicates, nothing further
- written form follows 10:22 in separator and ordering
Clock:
7:15
